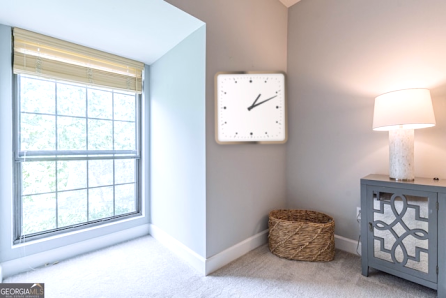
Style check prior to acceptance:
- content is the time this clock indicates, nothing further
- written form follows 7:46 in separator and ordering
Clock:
1:11
